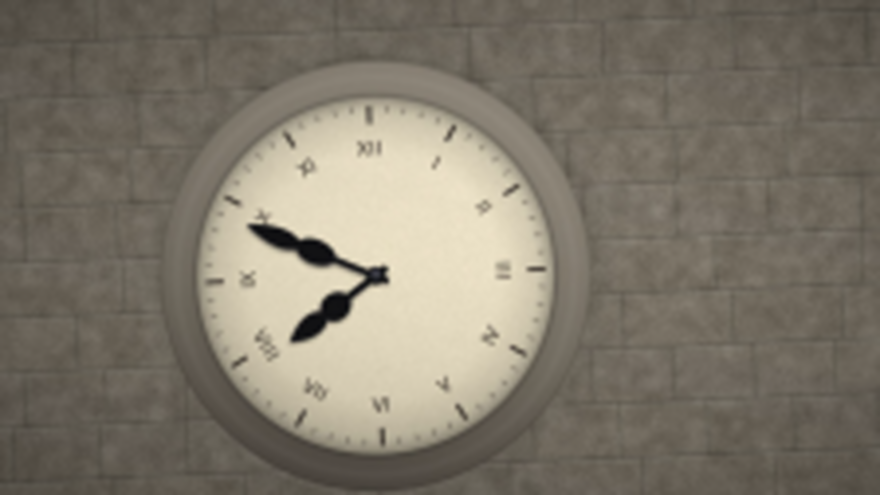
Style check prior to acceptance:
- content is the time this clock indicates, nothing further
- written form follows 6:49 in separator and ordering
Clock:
7:49
